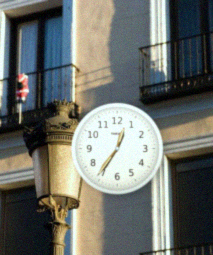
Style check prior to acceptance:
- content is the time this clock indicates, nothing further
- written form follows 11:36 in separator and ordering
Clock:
12:36
